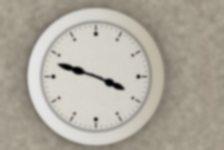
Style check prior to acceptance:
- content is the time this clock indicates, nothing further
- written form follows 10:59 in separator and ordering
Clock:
3:48
